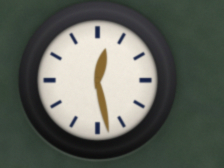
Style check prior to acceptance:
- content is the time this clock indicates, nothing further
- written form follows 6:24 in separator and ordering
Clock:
12:28
